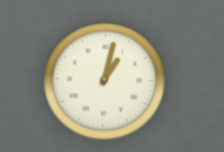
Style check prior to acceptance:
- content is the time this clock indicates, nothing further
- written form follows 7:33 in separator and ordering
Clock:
1:02
